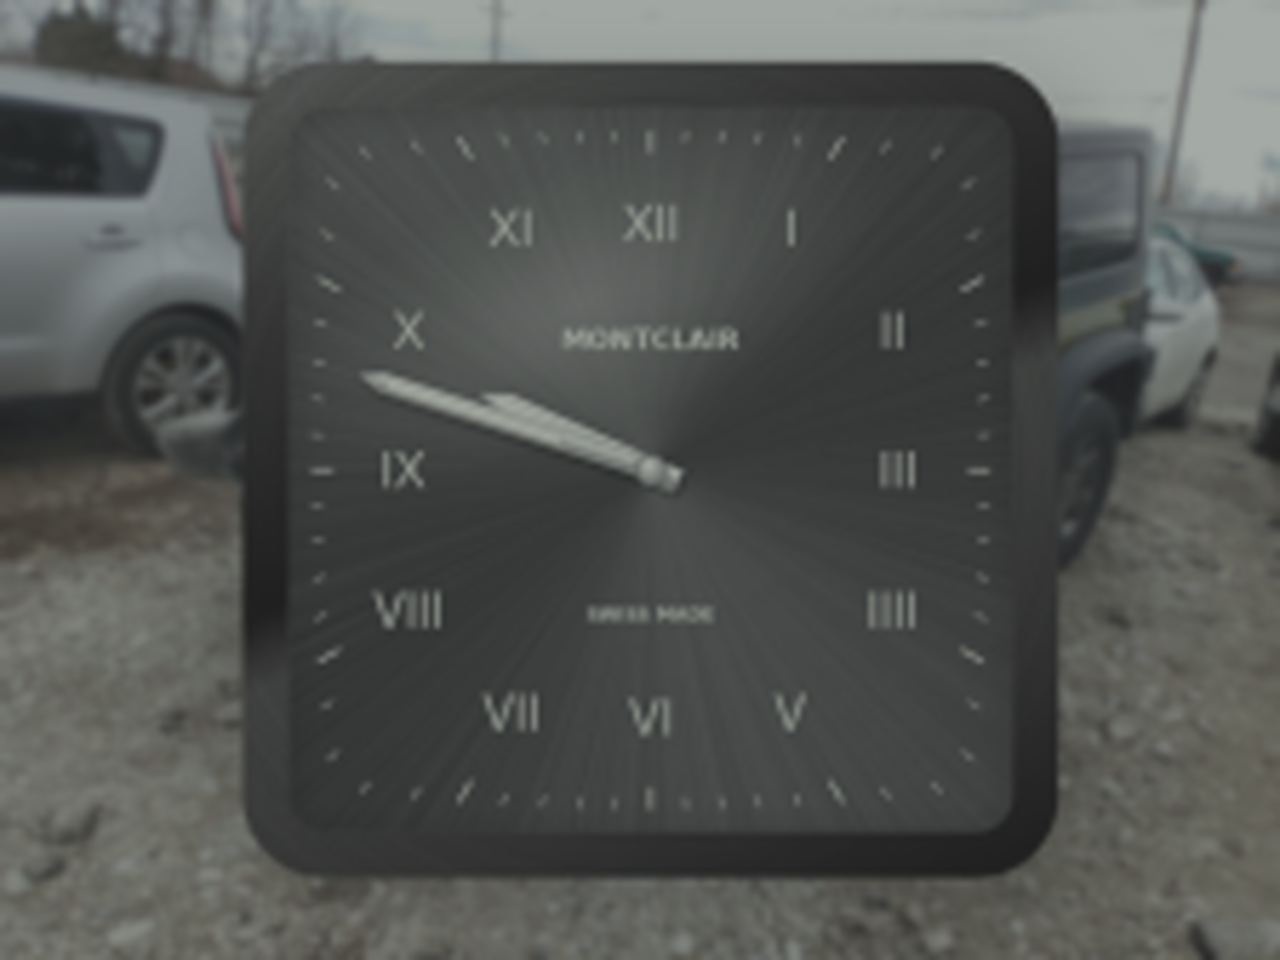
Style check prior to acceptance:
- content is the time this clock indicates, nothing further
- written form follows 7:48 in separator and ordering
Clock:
9:48
